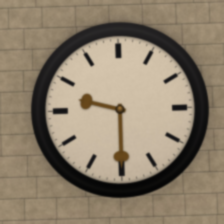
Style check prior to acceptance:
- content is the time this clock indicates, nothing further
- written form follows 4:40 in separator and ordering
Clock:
9:30
